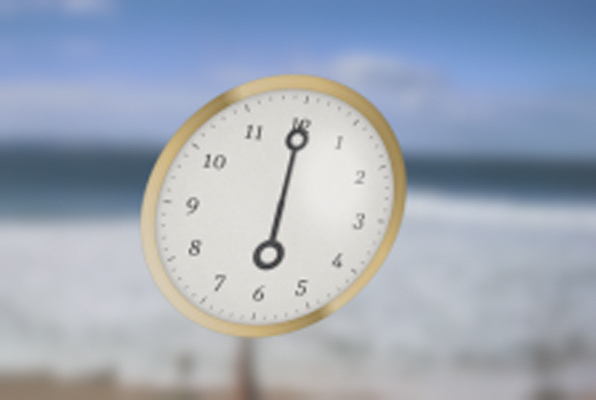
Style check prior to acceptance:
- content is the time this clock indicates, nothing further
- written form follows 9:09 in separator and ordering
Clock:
6:00
